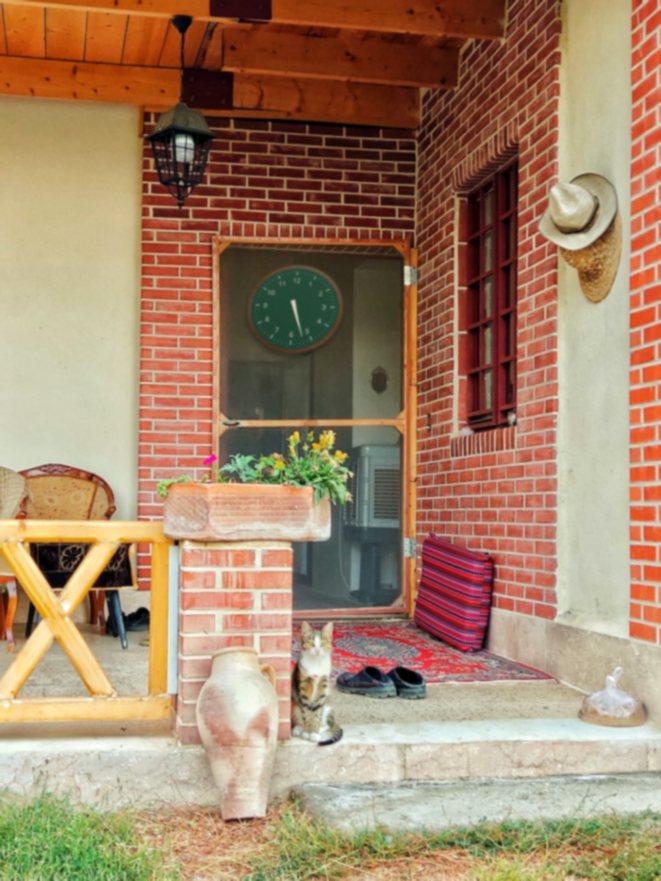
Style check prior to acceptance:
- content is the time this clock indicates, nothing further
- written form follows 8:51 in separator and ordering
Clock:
5:27
